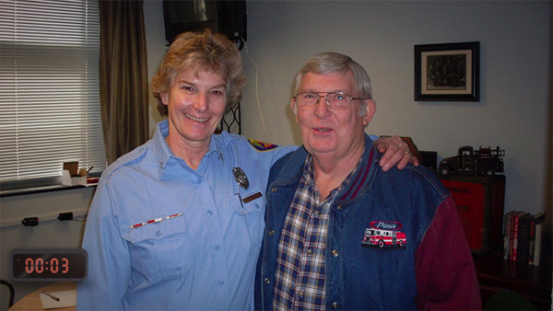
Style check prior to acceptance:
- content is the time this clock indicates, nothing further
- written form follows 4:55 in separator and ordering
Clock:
0:03
